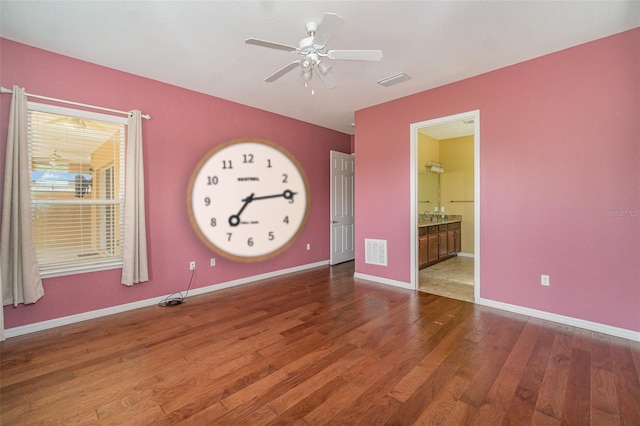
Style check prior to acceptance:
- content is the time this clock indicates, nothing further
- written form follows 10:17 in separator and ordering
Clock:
7:14
